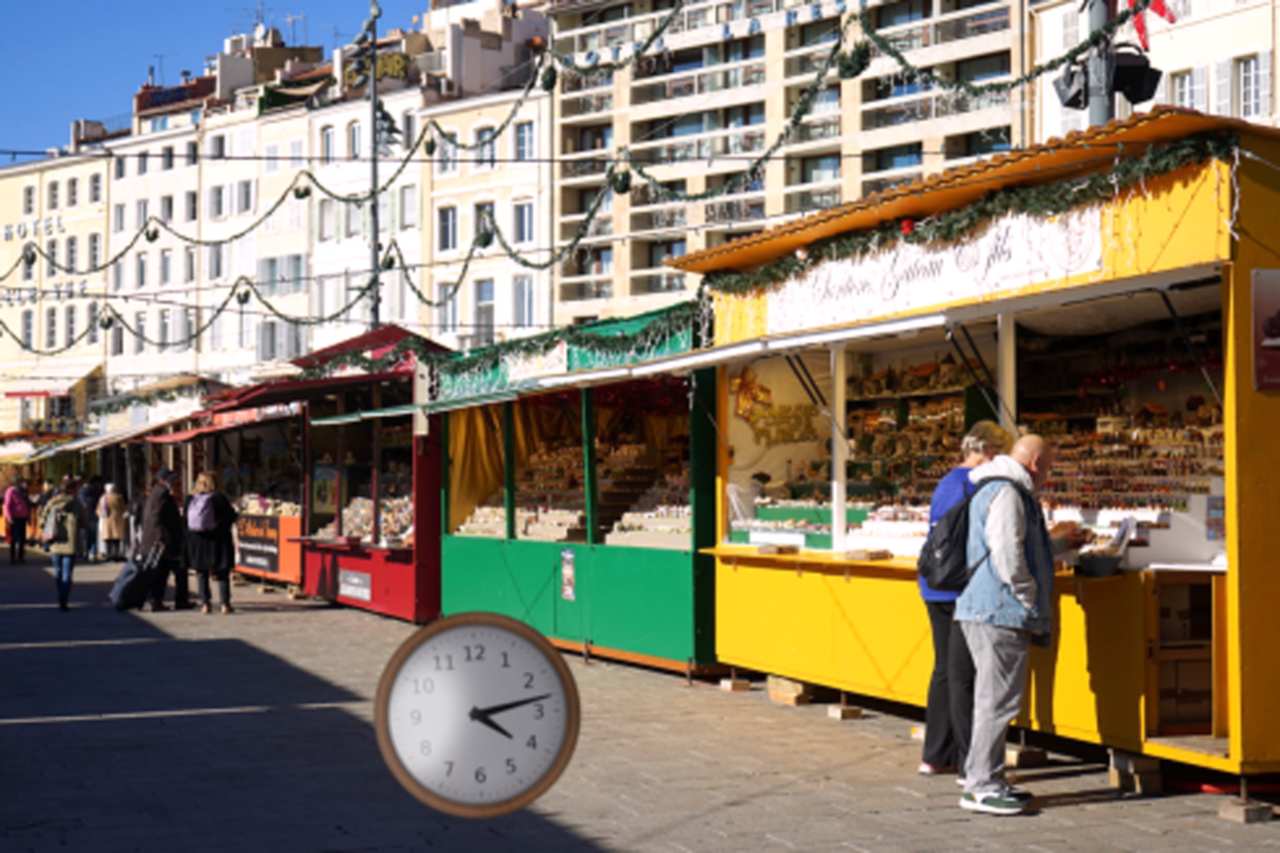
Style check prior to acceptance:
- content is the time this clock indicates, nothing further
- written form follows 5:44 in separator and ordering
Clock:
4:13
